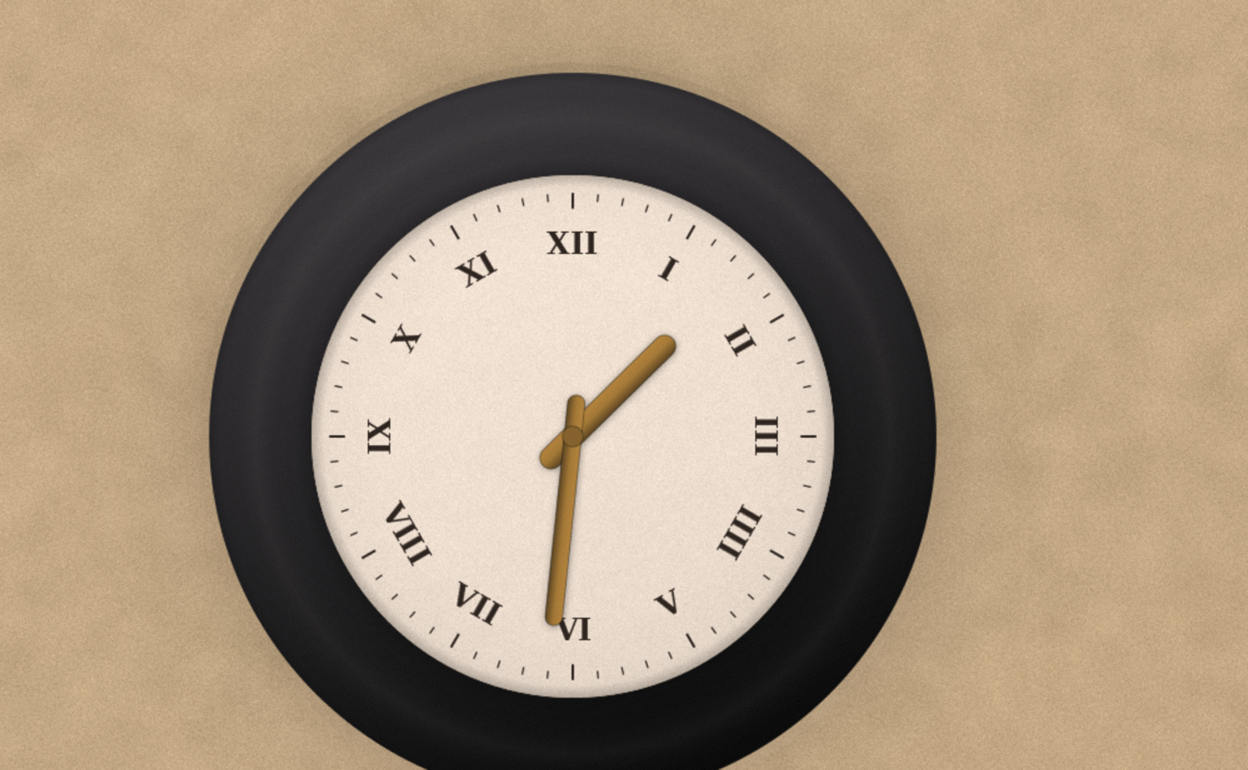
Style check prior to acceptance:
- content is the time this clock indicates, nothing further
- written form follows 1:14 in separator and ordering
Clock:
1:31
